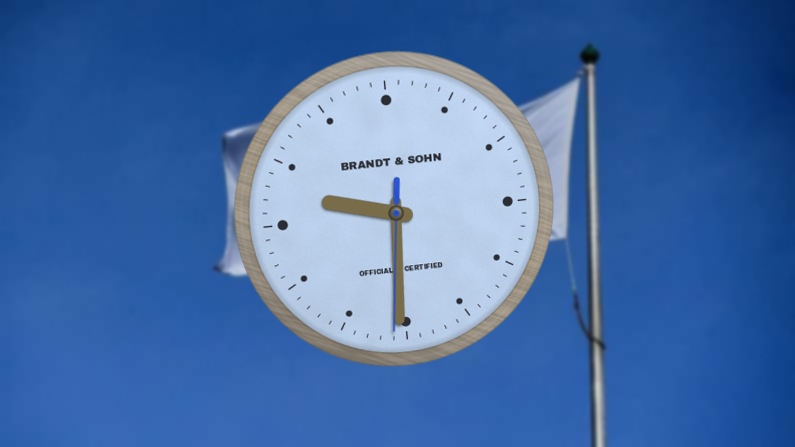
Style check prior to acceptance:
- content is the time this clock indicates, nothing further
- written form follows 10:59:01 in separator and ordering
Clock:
9:30:31
